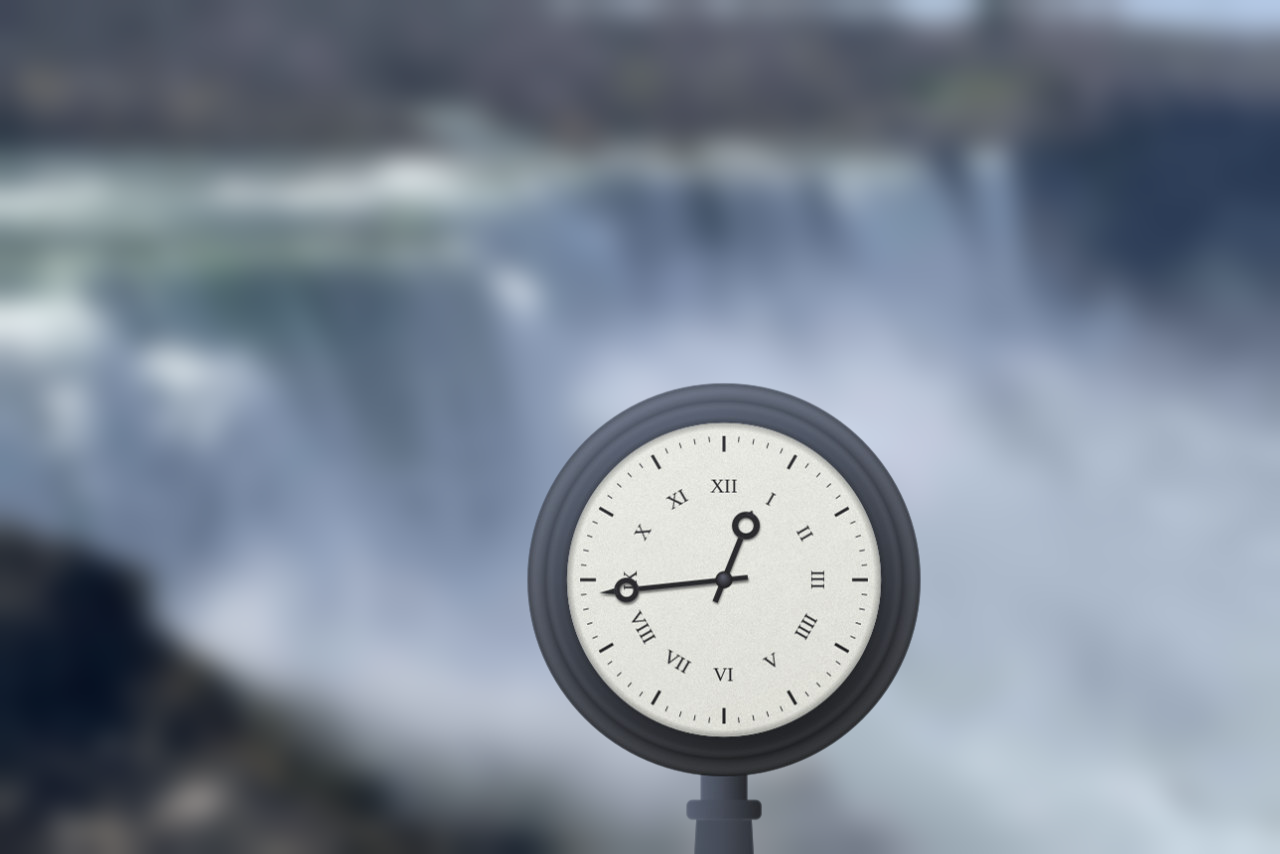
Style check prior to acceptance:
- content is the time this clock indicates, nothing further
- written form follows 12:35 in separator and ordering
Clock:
12:44
